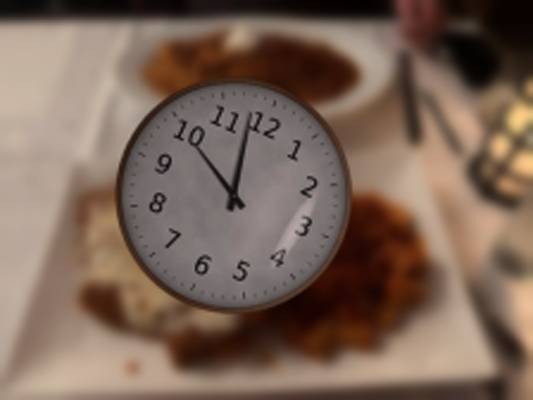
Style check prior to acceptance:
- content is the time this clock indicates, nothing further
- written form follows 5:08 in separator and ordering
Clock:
9:58
